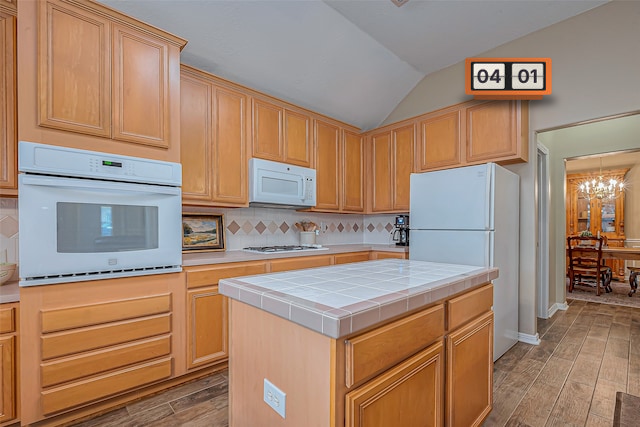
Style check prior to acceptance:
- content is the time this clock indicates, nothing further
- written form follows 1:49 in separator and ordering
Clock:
4:01
